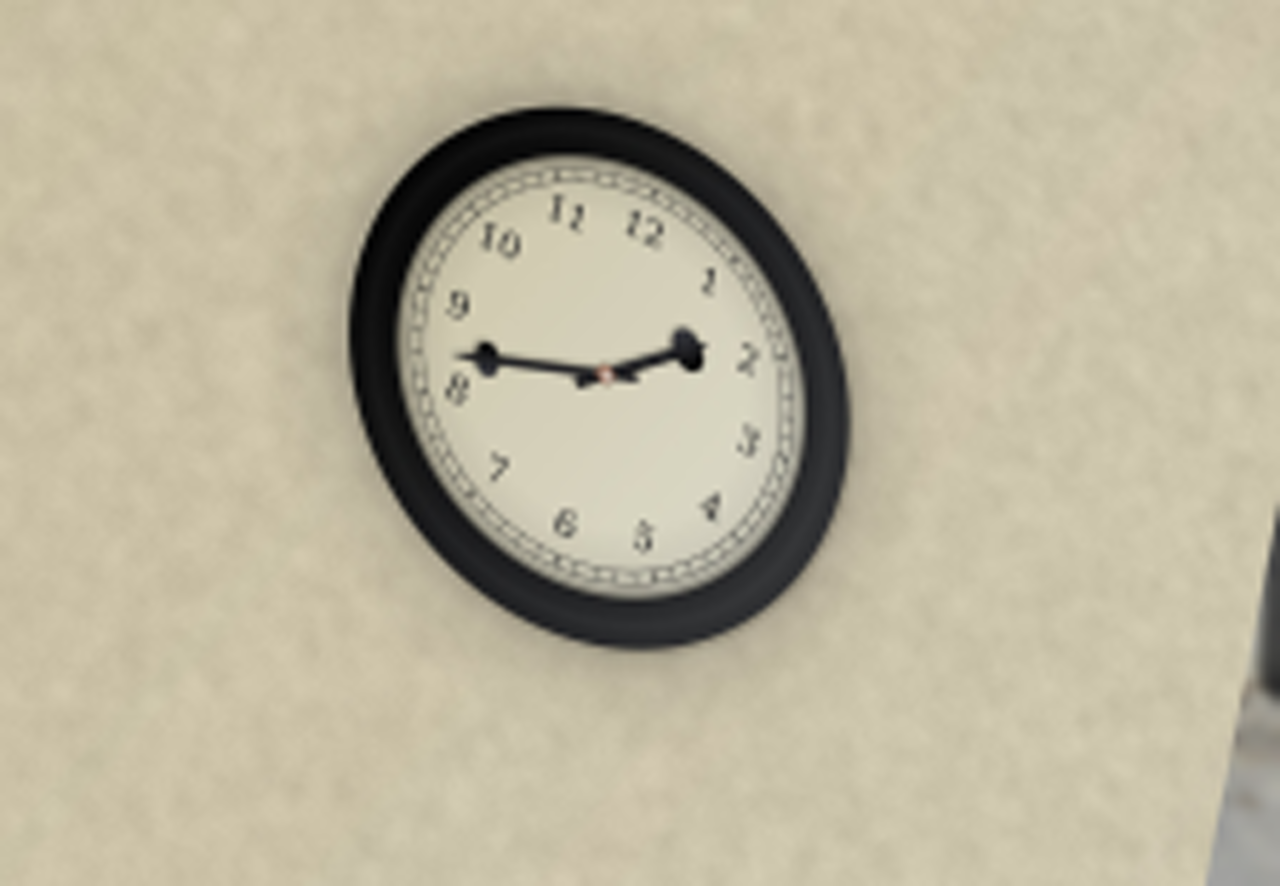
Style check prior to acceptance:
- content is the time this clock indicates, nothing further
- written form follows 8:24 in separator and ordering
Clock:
1:42
